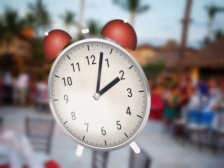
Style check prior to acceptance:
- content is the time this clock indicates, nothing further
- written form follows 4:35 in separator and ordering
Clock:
2:03
